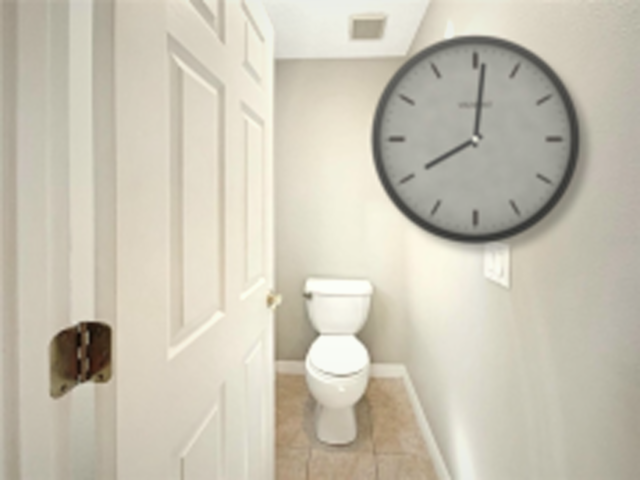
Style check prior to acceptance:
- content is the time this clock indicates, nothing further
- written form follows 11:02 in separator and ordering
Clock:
8:01
